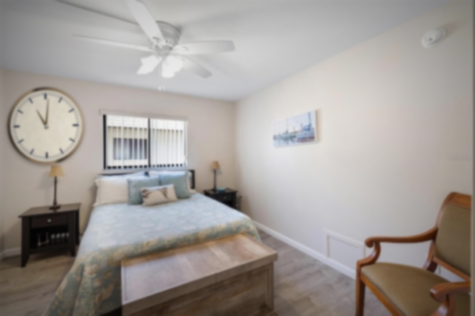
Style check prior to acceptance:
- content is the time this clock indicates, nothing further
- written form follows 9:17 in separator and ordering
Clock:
11:01
